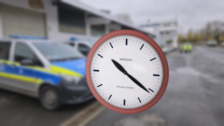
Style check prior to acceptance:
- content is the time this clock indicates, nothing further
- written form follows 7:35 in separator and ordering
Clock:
10:21
